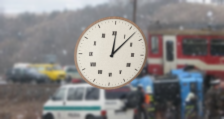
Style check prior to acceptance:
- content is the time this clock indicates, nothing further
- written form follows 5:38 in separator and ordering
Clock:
12:07
